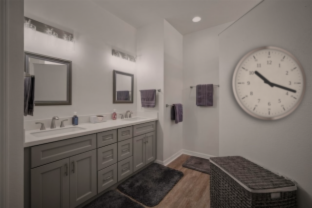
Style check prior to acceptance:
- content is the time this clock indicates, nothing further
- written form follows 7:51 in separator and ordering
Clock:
10:18
